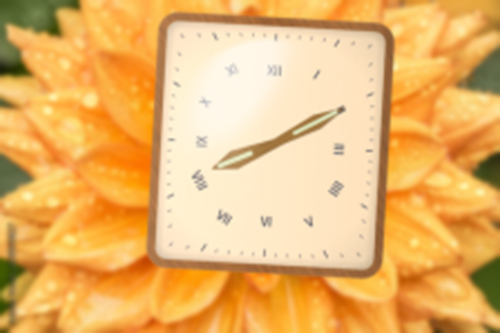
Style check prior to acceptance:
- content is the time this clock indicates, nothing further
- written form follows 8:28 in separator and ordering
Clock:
8:10
